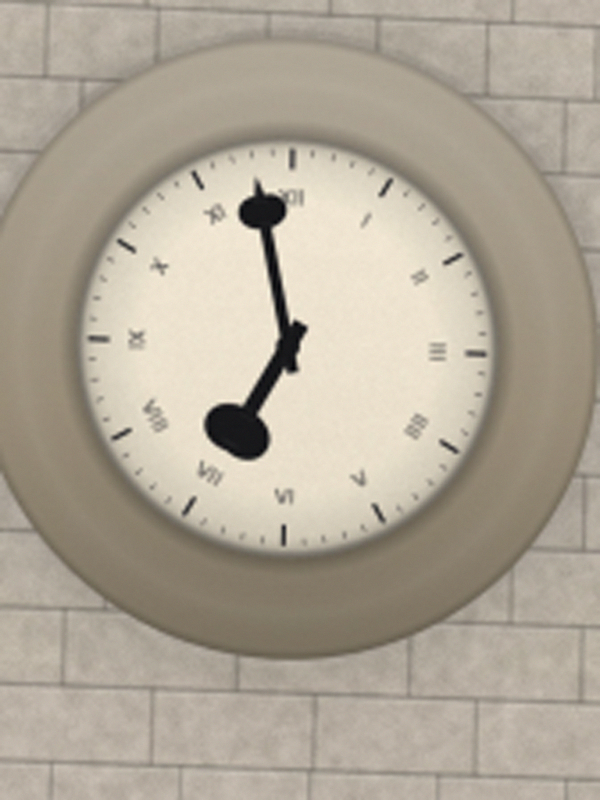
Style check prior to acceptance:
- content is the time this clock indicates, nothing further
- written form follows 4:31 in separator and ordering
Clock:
6:58
